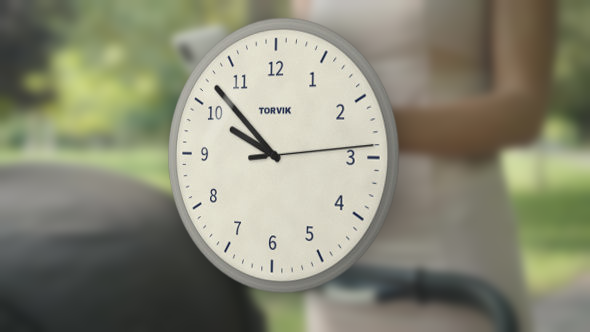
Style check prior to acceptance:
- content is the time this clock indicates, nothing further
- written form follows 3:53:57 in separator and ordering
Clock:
9:52:14
